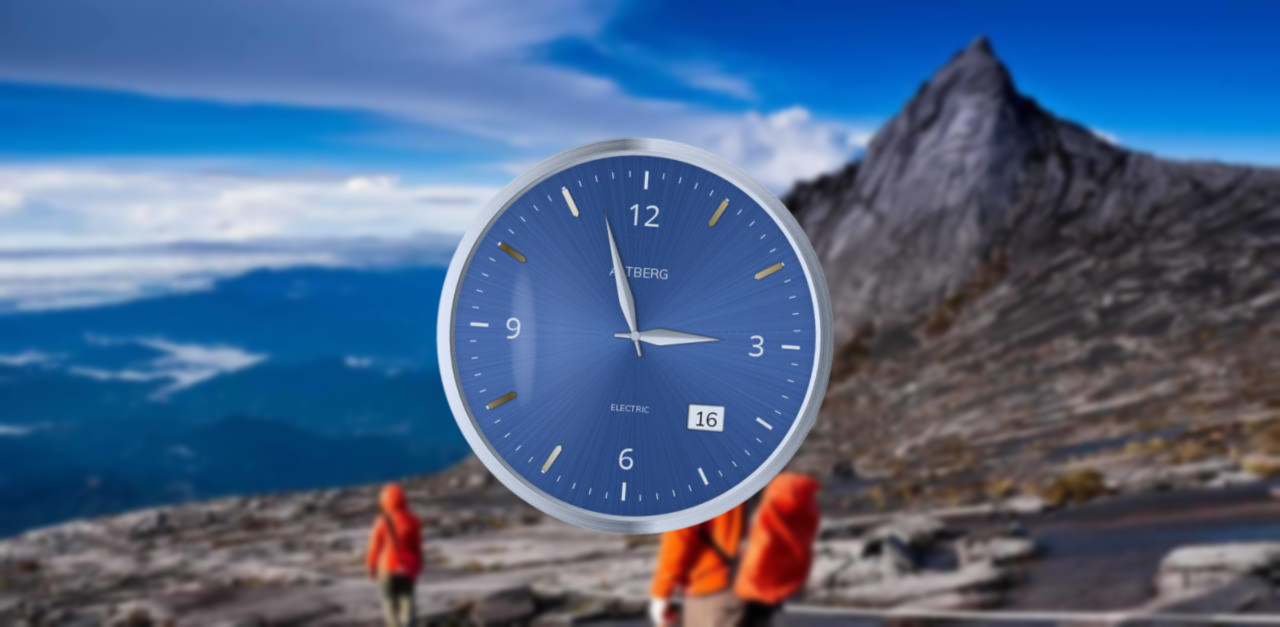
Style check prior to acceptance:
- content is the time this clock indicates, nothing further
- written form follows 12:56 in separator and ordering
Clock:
2:57
